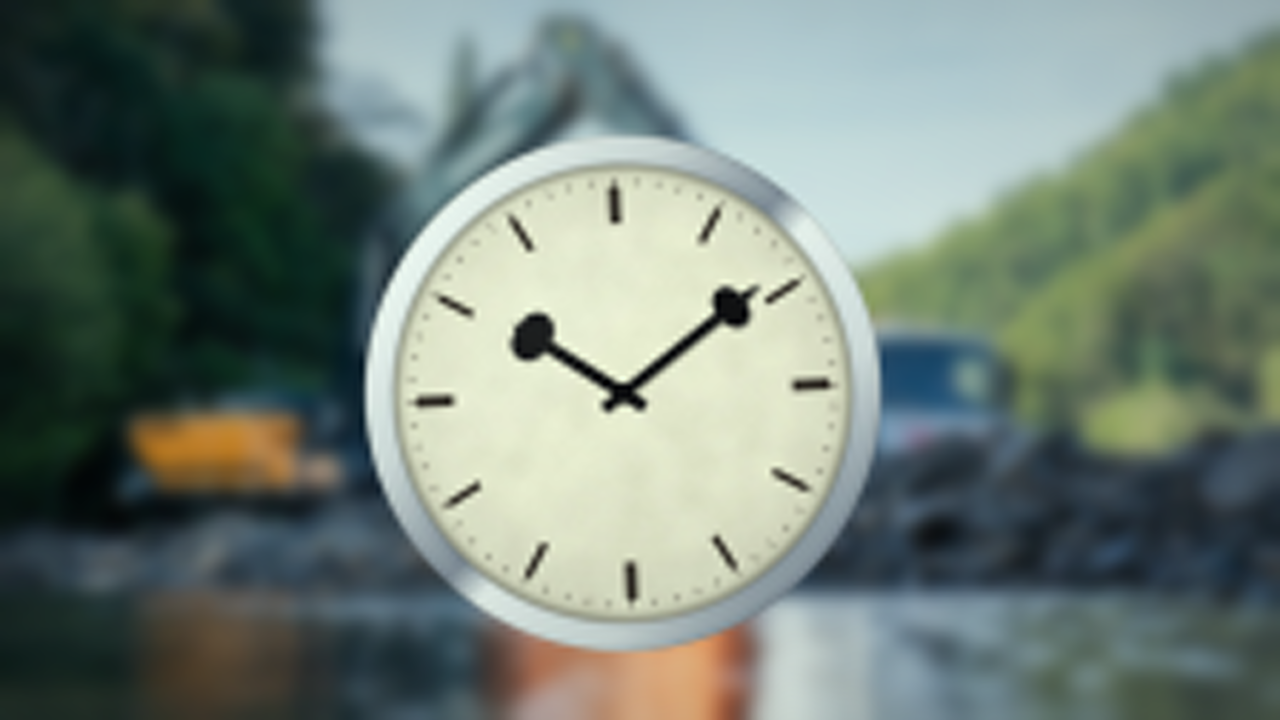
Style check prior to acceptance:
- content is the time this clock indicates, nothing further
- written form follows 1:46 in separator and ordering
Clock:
10:09
